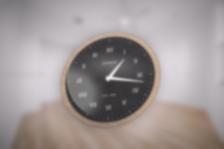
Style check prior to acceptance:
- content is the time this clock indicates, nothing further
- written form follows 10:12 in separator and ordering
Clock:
1:17
